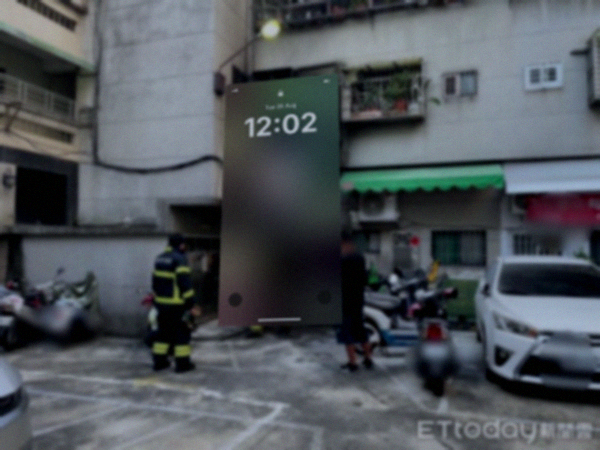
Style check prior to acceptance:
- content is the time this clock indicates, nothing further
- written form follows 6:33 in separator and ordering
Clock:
12:02
